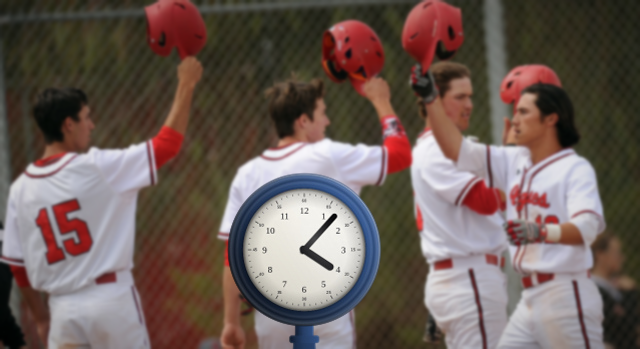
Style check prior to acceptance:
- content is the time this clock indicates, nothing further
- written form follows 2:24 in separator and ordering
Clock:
4:07
